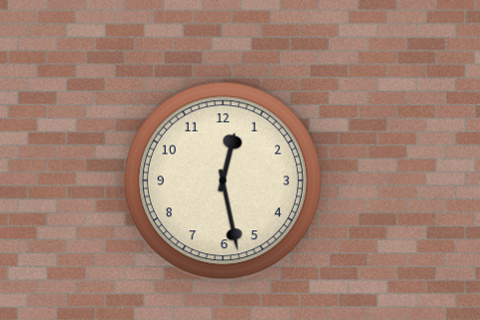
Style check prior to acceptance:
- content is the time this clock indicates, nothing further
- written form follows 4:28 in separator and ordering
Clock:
12:28
